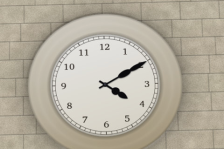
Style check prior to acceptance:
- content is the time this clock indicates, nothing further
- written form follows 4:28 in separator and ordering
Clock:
4:10
